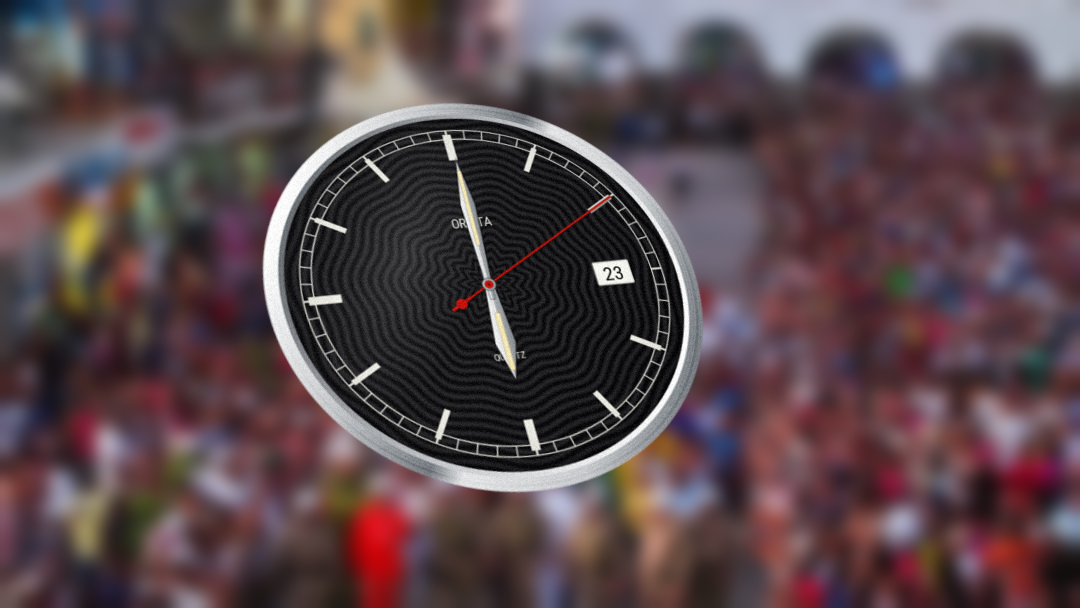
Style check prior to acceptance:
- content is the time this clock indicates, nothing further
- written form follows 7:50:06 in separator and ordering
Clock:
6:00:10
